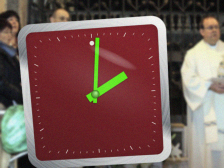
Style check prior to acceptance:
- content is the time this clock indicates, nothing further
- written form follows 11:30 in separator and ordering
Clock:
2:01
